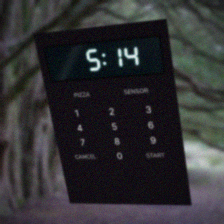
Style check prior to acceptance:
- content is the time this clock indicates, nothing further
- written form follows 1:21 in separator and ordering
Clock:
5:14
